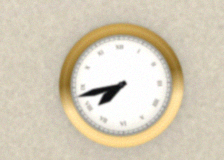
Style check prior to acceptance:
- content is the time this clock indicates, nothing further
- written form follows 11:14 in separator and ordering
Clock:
7:43
